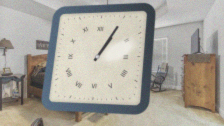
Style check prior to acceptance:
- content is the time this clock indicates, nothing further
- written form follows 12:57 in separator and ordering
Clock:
1:05
